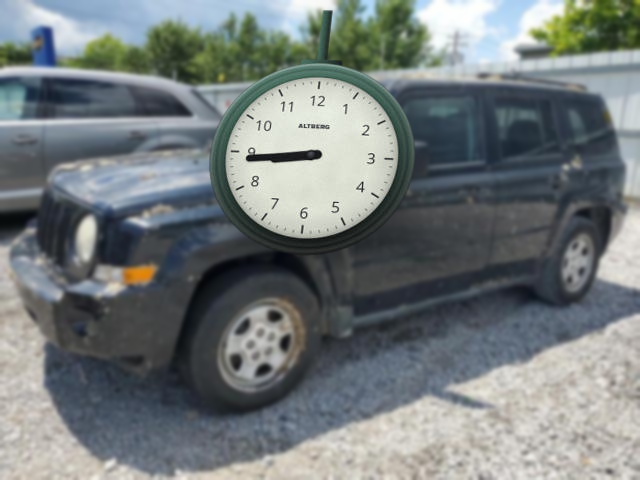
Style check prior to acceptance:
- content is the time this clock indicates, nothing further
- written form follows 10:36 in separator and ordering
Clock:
8:44
